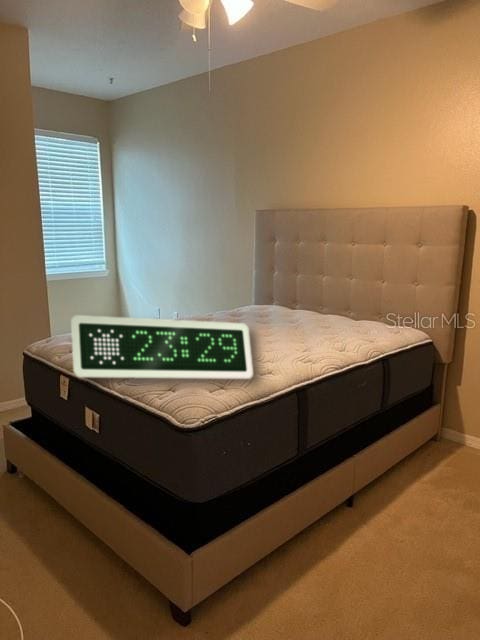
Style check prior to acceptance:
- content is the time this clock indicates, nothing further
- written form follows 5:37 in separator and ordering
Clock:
23:29
